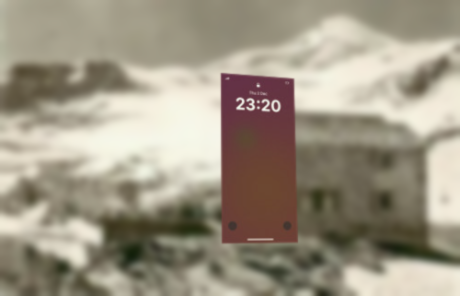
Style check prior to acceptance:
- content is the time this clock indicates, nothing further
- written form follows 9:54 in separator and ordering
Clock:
23:20
